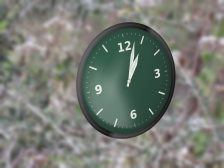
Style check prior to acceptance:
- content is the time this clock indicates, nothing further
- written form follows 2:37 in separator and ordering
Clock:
1:03
